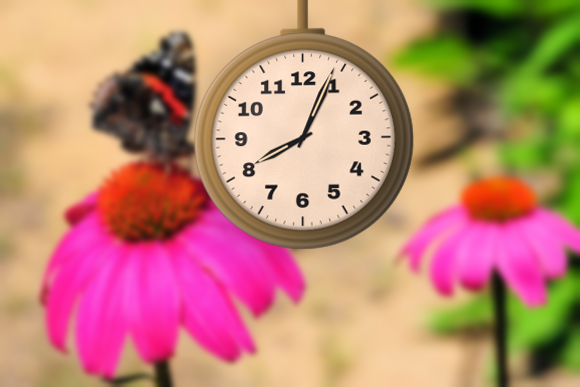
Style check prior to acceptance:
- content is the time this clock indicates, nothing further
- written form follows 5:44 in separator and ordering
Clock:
8:04
